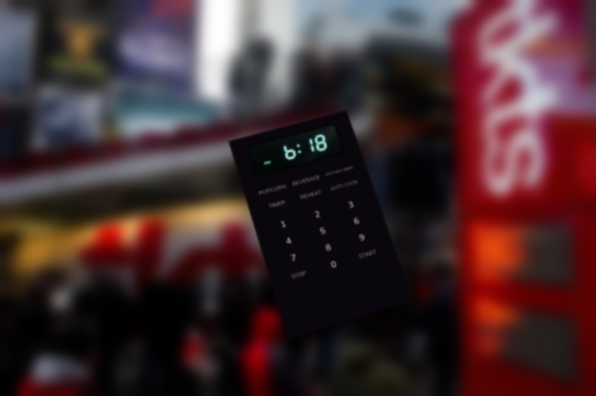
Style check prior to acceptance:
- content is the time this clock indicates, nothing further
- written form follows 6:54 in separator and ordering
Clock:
6:18
